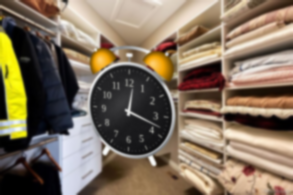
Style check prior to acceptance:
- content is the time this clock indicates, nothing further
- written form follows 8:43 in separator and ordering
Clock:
12:18
